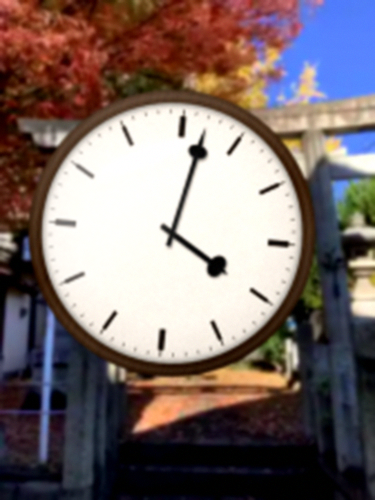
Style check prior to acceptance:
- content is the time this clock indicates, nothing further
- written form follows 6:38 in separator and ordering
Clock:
4:02
